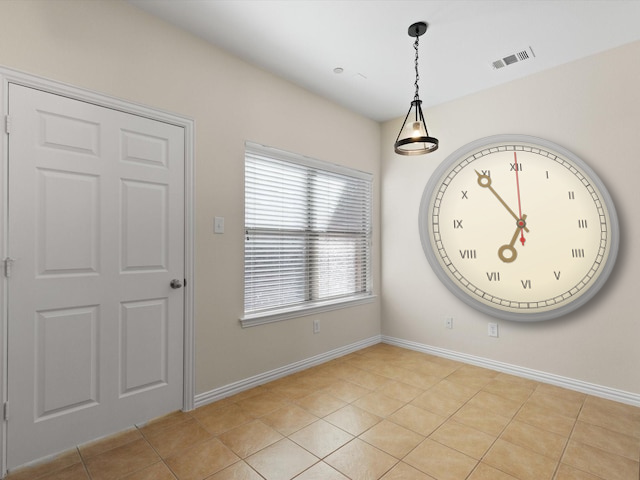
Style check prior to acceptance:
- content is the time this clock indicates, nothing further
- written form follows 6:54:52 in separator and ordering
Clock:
6:54:00
